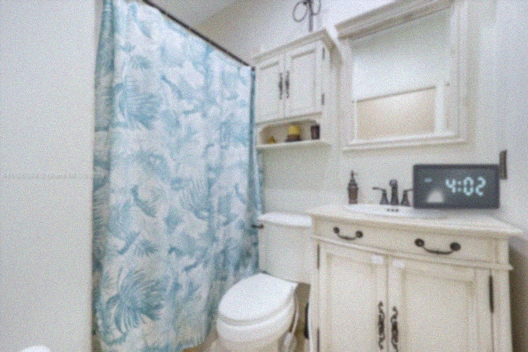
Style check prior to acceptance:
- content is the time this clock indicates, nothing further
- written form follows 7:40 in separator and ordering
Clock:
4:02
